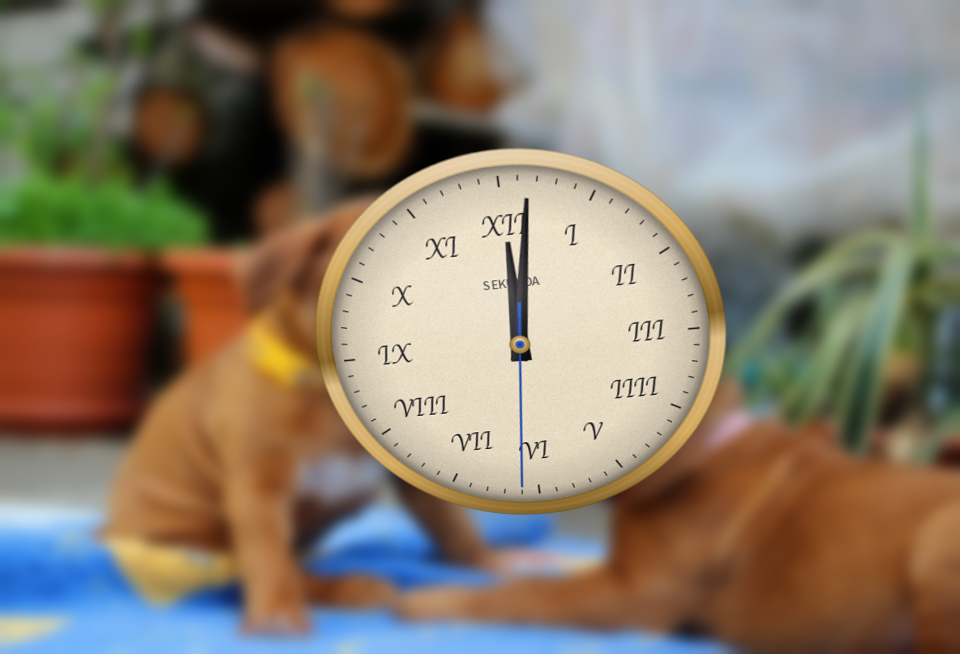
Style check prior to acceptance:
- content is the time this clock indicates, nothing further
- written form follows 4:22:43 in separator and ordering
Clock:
12:01:31
